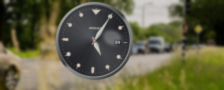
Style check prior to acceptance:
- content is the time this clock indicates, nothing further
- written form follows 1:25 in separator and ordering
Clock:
5:05
